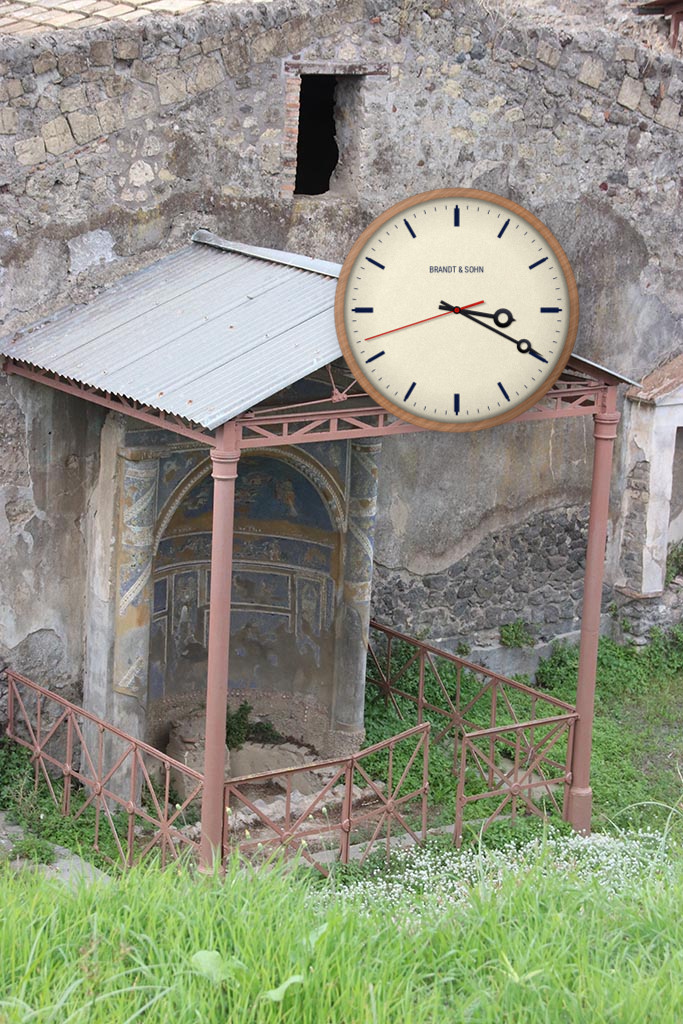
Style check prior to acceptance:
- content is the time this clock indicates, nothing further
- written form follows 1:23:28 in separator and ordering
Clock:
3:19:42
